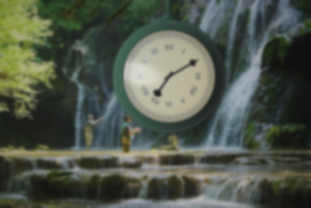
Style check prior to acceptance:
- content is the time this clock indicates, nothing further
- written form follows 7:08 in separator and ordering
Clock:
7:10
